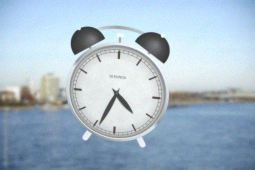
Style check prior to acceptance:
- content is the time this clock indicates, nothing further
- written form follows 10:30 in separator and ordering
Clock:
4:34
